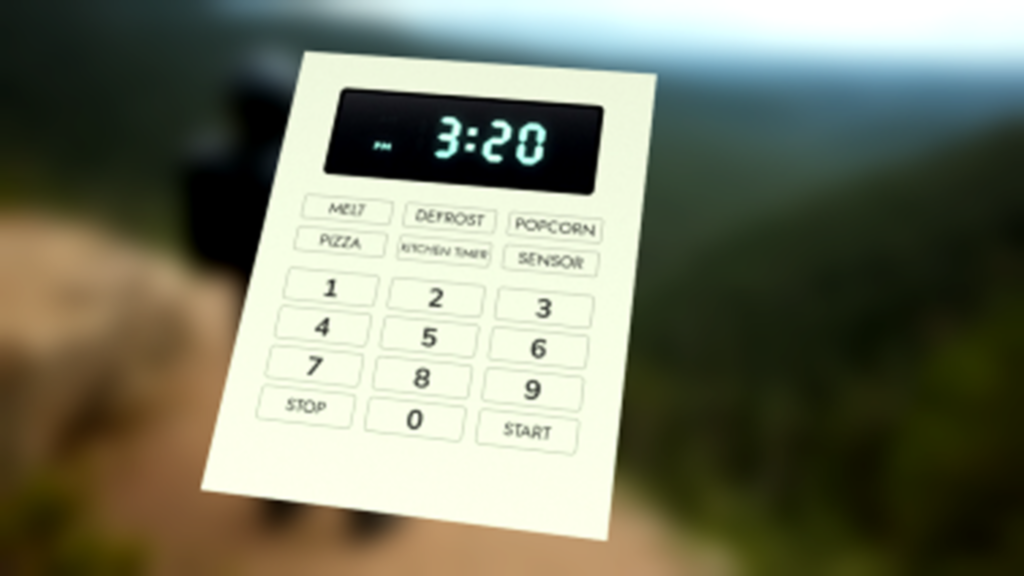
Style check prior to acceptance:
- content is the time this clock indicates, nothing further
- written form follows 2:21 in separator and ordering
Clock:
3:20
